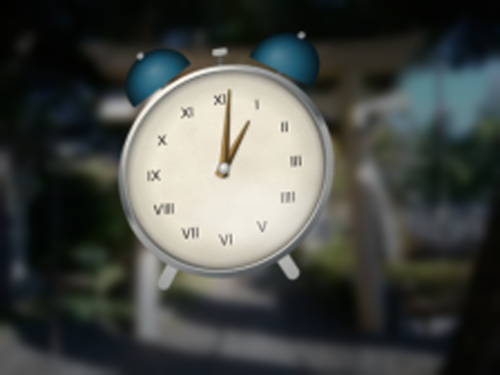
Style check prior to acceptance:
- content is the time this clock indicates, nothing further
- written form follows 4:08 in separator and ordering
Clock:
1:01
